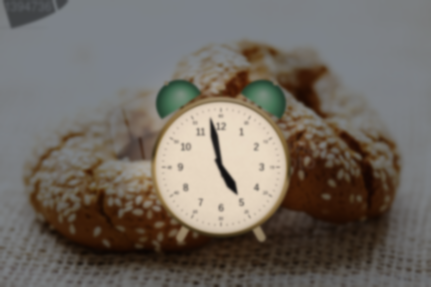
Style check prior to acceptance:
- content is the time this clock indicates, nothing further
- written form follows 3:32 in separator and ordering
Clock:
4:58
